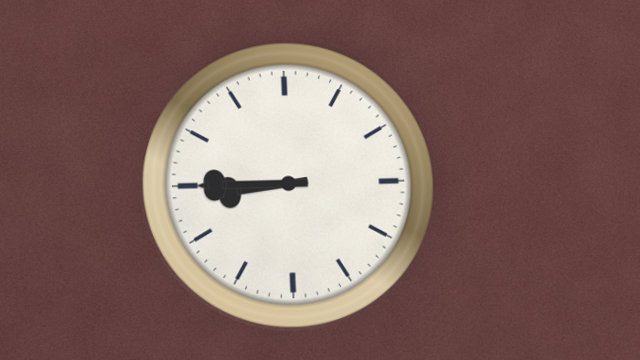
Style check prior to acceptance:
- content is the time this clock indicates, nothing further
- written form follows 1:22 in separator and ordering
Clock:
8:45
